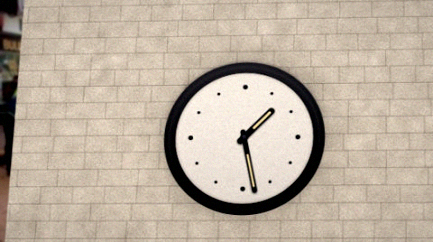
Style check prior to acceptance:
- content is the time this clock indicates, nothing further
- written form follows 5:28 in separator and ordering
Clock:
1:28
